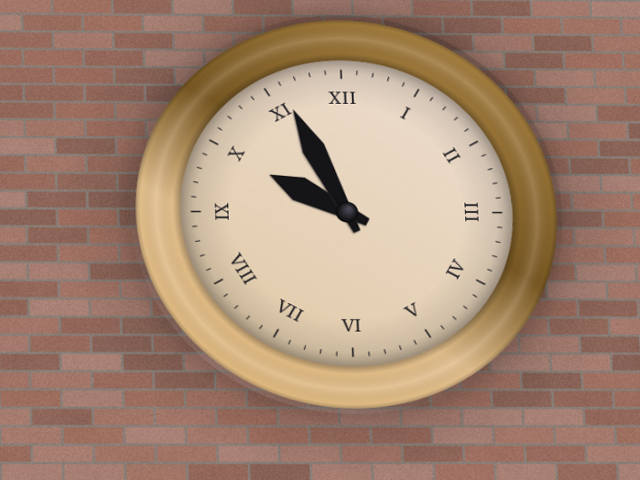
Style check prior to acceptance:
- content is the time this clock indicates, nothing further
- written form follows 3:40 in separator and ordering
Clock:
9:56
